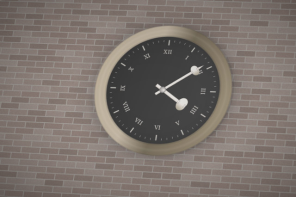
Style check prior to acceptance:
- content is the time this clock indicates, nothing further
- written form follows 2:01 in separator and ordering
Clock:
4:09
